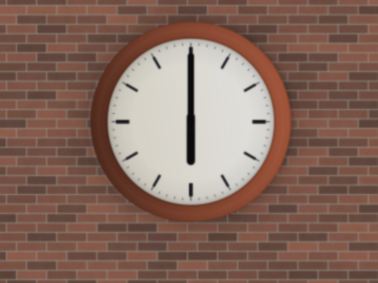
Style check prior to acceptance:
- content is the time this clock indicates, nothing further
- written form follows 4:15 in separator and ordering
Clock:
6:00
